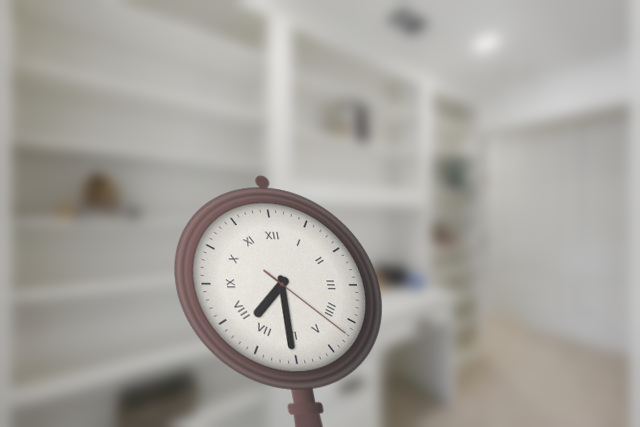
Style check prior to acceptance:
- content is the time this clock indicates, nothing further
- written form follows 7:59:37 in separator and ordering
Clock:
7:30:22
